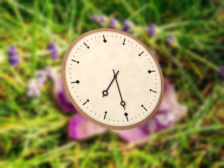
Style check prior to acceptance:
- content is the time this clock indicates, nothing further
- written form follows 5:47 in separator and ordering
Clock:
7:30
